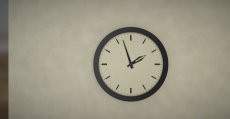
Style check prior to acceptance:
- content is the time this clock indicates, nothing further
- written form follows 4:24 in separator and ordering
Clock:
1:57
